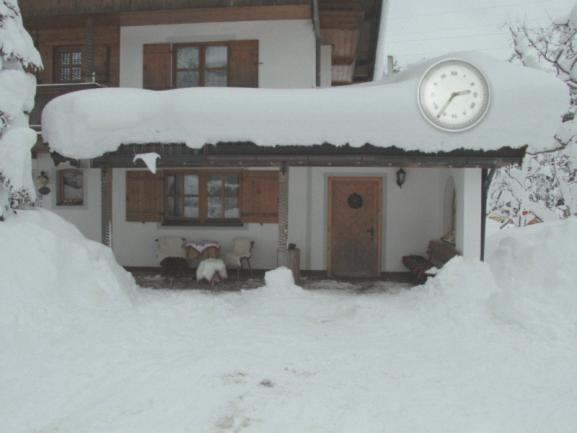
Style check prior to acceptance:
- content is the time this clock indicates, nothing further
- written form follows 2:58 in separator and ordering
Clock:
2:36
